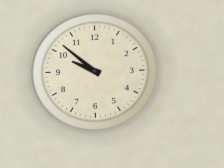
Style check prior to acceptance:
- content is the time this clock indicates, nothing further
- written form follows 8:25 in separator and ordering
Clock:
9:52
